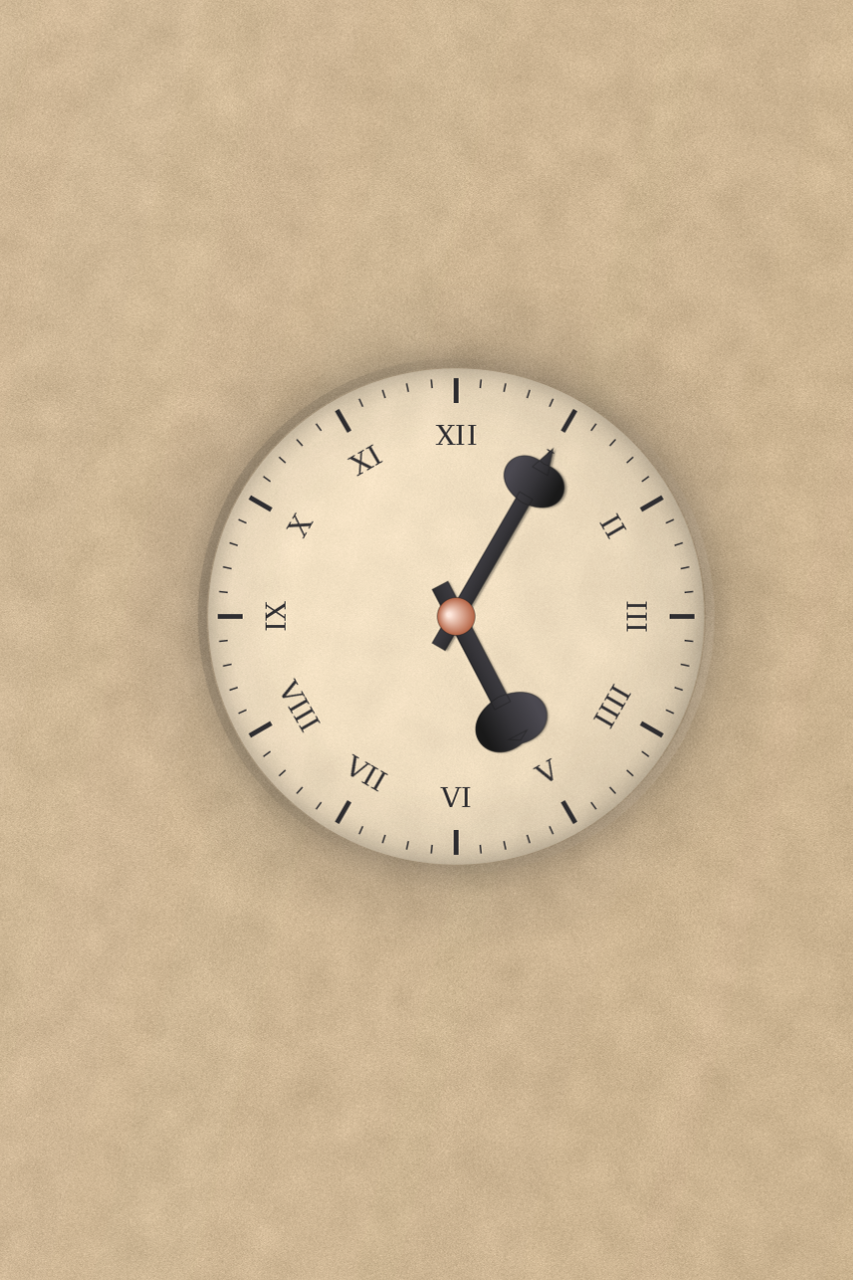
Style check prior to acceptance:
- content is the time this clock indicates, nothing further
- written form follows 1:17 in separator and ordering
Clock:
5:05
